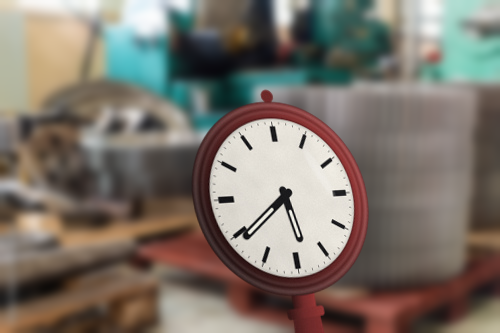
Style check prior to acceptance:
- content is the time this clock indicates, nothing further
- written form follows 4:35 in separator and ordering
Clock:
5:39
